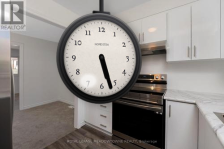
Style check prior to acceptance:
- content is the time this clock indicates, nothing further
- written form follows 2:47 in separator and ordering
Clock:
5:27
